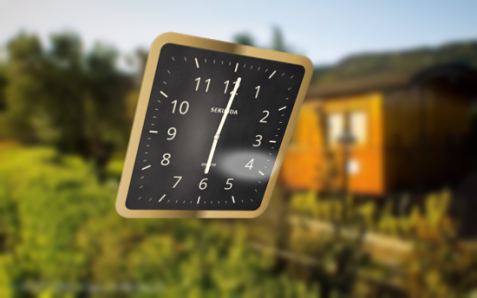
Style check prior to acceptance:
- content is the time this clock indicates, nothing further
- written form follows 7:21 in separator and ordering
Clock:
6:01
